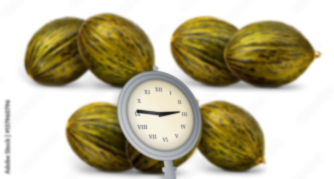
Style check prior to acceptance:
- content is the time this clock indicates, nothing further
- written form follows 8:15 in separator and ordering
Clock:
2:46
